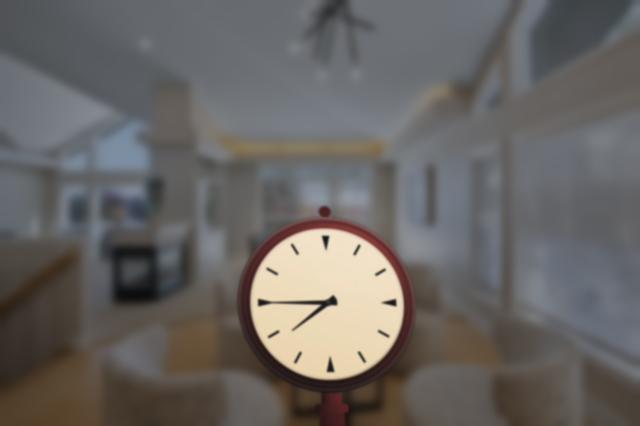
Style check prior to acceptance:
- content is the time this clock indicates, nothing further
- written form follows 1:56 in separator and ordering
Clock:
7:45
